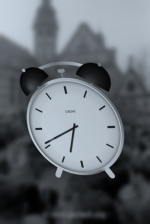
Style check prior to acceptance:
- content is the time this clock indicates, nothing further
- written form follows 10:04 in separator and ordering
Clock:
6:41
